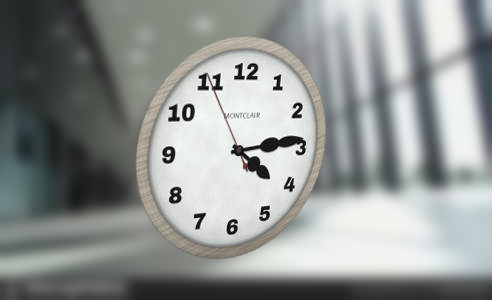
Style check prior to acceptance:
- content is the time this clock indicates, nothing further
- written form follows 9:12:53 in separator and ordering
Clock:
4:13:55
